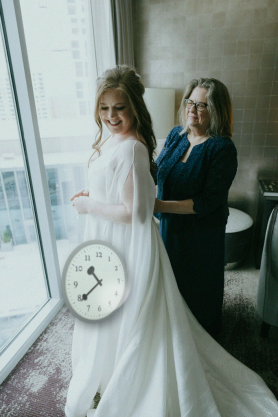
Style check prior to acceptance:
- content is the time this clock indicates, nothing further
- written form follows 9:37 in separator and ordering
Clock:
10:39
